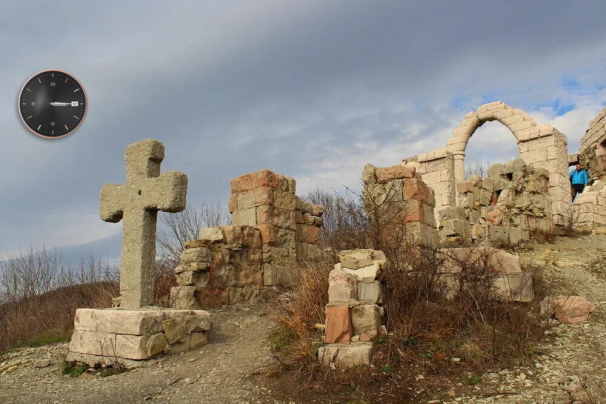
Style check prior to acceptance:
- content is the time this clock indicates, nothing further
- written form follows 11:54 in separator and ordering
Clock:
3:15
